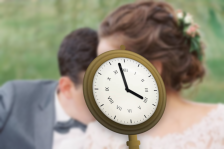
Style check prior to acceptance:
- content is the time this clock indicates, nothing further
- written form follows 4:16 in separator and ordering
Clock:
3:58
